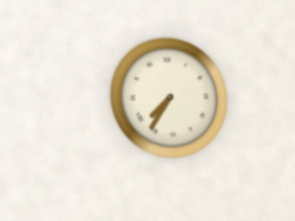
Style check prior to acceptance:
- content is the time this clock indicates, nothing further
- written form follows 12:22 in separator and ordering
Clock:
7:36
